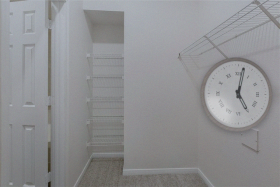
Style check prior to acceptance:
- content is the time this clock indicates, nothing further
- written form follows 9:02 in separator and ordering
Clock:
5:02
